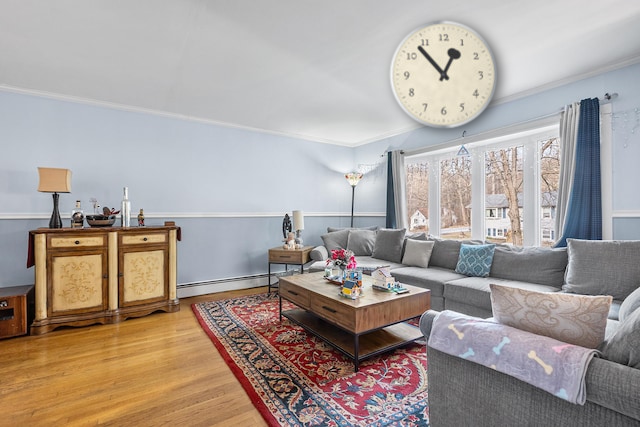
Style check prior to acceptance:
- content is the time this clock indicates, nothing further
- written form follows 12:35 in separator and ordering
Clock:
12:53
